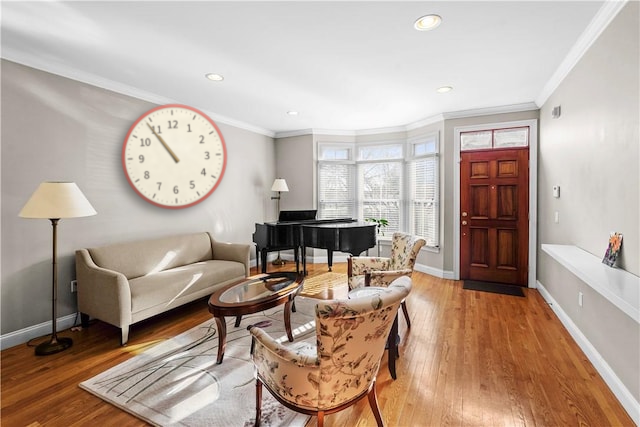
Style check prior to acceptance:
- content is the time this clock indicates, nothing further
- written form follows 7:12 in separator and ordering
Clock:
10:54
